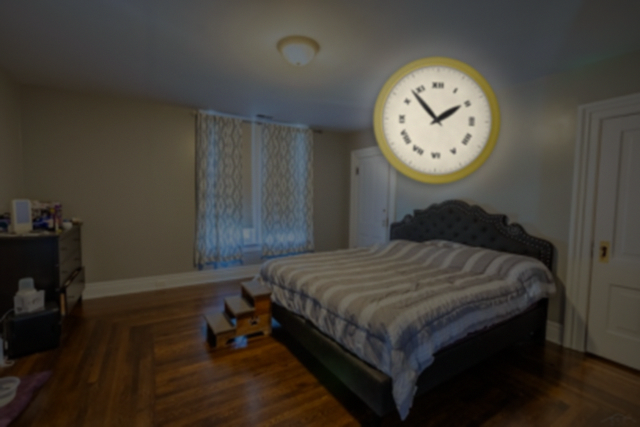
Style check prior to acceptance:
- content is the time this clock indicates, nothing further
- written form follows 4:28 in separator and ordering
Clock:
1:53
